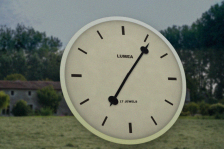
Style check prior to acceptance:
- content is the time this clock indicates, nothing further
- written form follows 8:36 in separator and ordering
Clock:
7:06
